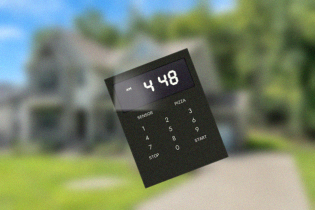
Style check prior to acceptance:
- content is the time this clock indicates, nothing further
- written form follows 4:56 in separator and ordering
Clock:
4:48
